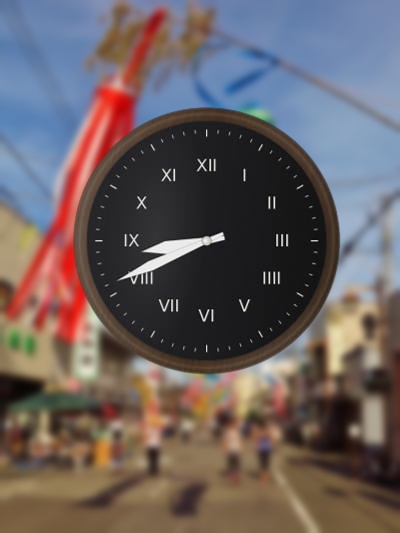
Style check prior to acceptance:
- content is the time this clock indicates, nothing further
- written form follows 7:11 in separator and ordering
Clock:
8:41
